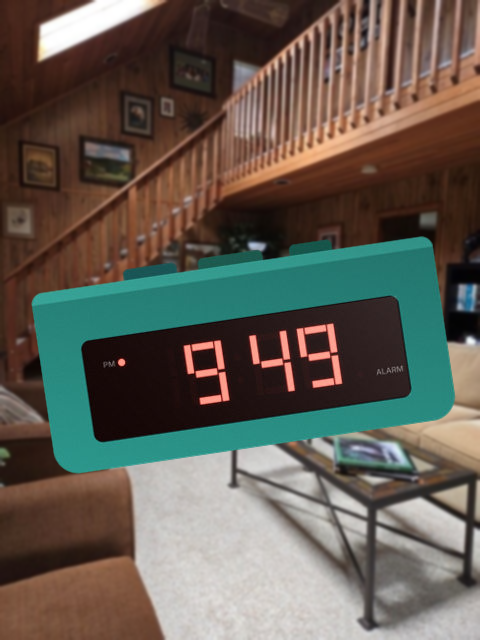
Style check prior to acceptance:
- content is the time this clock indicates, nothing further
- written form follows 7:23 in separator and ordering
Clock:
9:49
